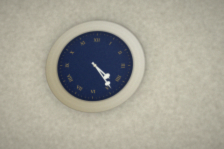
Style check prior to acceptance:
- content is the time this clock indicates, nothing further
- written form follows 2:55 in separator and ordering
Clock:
4:24
